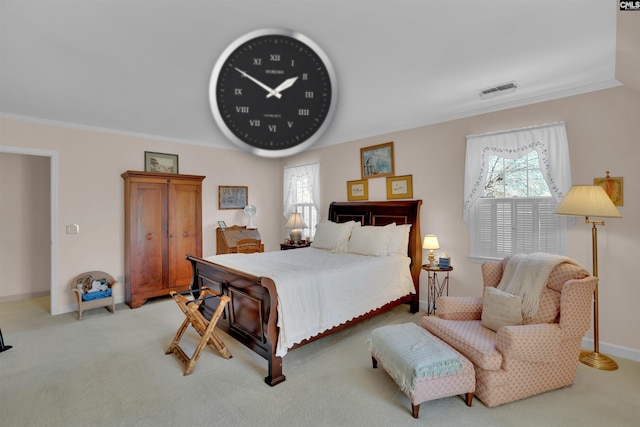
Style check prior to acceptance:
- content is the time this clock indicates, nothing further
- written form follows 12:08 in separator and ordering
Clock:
1:50
